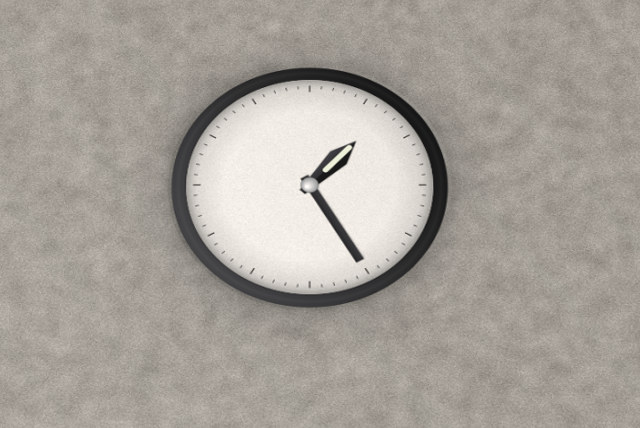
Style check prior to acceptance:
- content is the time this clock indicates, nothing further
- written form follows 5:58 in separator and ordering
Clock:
1:25
